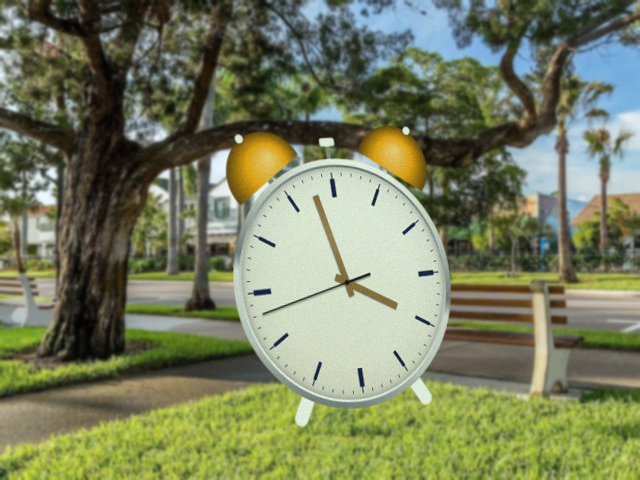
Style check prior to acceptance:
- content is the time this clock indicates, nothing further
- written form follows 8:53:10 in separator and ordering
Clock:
3:57:43
